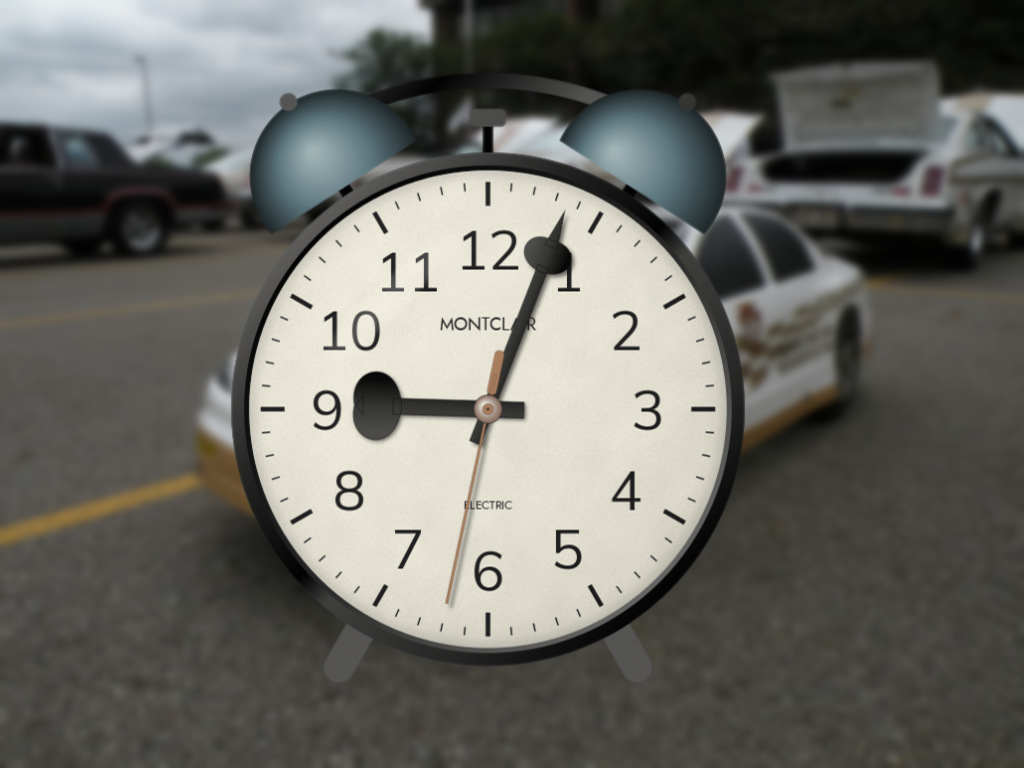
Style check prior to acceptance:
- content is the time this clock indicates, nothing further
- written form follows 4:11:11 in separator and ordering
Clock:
9:03:32
